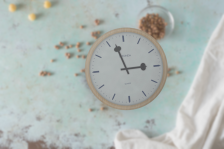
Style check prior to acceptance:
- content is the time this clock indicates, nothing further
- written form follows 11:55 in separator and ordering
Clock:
2:57
